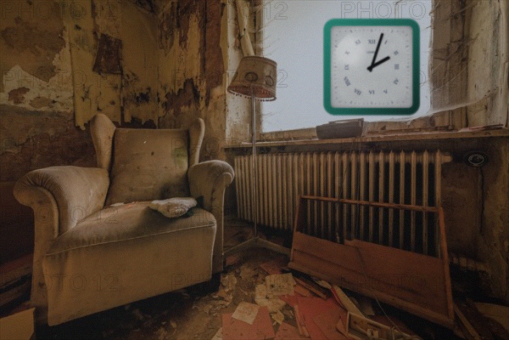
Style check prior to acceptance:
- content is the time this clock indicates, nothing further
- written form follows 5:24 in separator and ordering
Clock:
2:03
